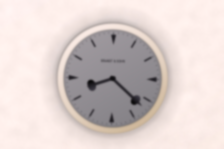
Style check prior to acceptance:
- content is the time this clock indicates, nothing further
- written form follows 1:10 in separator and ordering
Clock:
8:22
